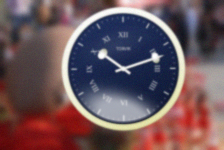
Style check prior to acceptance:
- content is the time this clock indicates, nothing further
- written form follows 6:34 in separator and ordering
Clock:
10:12
